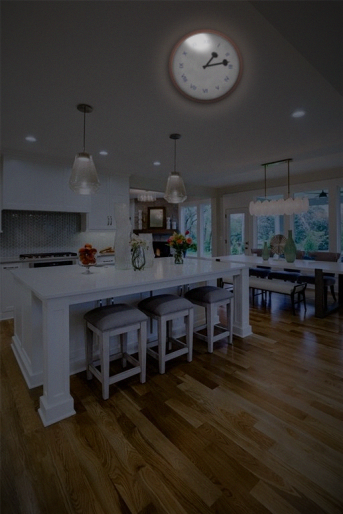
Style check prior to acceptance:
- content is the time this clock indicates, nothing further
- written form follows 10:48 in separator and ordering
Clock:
1:13
